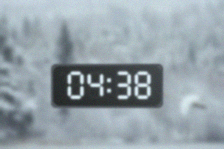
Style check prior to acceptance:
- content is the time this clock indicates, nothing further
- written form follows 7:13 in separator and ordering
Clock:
4:38
